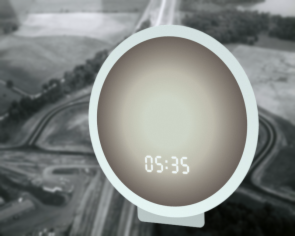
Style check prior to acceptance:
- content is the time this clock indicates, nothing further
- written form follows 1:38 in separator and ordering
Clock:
5:35
